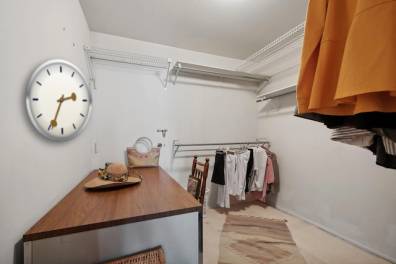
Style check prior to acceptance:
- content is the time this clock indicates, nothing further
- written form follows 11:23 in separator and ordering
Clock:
2:34
